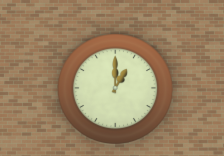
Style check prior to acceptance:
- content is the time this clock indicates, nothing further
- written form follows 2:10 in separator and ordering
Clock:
1:00
